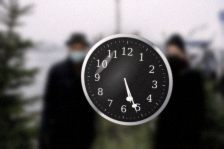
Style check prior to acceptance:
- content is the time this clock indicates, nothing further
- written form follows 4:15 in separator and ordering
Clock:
5:26
